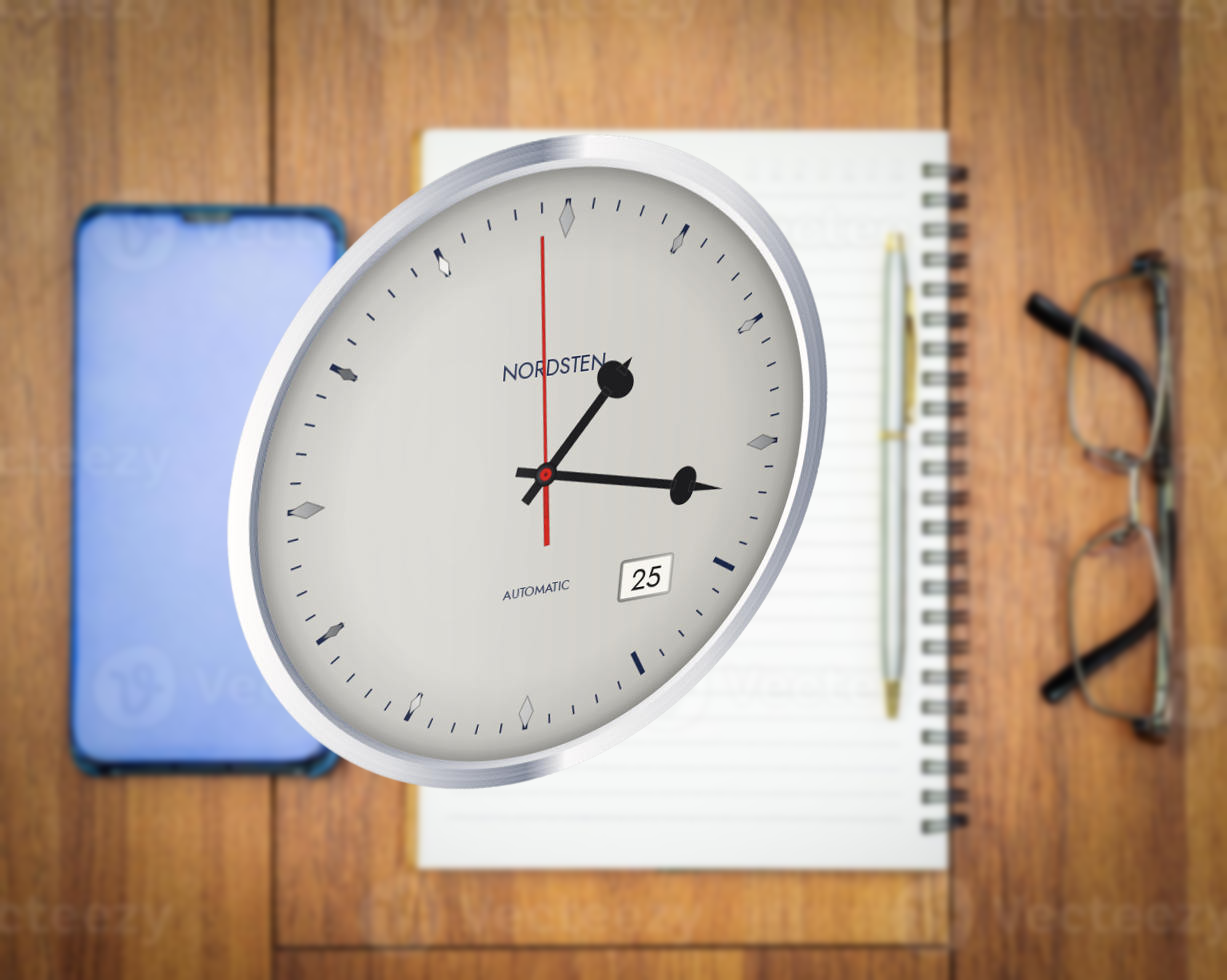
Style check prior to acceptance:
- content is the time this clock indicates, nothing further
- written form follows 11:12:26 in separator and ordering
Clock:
1:16:59
